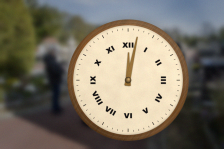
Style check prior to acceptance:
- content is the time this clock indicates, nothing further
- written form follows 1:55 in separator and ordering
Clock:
12:02
